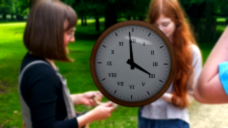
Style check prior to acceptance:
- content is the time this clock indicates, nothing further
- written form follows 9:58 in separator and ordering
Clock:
3:59
